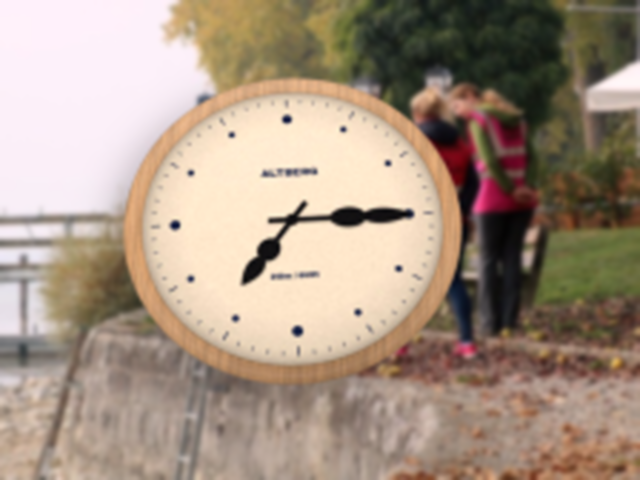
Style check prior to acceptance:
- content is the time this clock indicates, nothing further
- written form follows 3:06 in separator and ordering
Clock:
7:15
